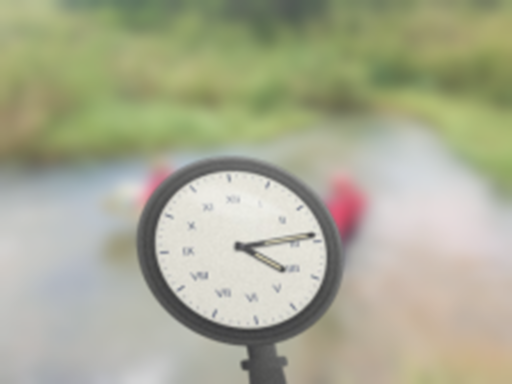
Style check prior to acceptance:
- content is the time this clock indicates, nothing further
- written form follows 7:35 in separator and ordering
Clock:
4:14
